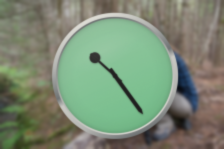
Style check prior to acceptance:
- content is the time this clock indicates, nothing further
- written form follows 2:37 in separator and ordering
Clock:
10:24
